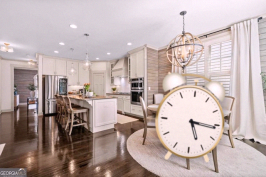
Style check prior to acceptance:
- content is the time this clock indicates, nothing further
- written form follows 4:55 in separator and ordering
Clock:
5:16
